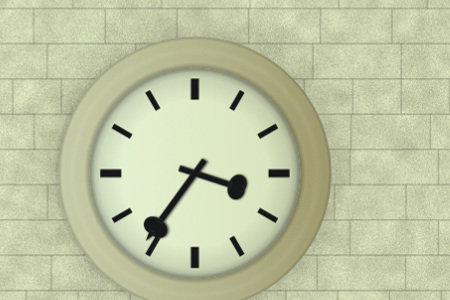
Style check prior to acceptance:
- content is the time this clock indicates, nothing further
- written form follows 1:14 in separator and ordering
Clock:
3:36
